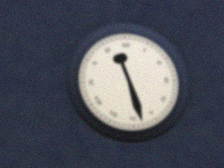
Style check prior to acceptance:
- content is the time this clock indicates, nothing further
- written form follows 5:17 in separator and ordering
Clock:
11:28
